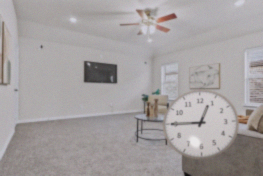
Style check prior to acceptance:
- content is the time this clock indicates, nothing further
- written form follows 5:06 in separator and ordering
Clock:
12:45
